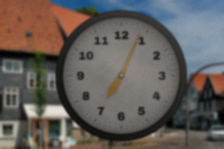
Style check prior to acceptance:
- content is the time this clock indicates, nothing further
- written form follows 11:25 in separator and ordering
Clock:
7:04
